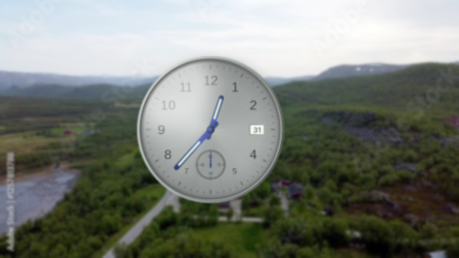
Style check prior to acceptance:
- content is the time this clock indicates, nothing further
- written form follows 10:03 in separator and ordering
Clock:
12:37
